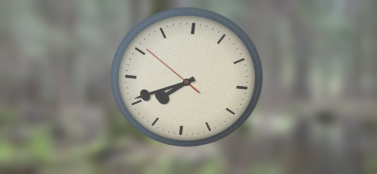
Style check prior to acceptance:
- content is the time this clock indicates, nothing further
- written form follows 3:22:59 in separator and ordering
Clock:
7:40:51
